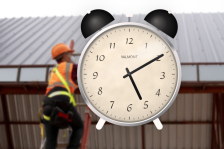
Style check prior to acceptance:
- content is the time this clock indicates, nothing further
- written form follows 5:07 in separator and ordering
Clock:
5:10
